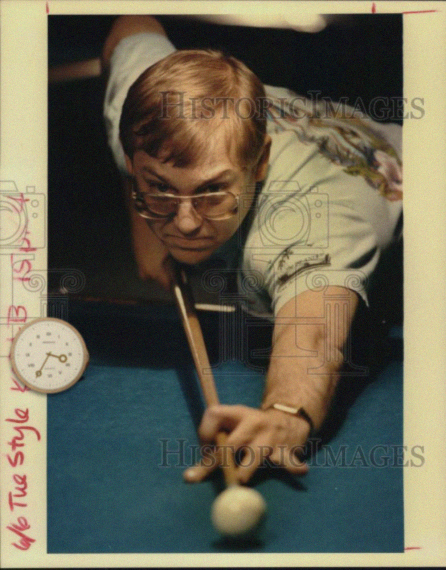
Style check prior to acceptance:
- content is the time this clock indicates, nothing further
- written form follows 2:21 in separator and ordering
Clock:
3:35
